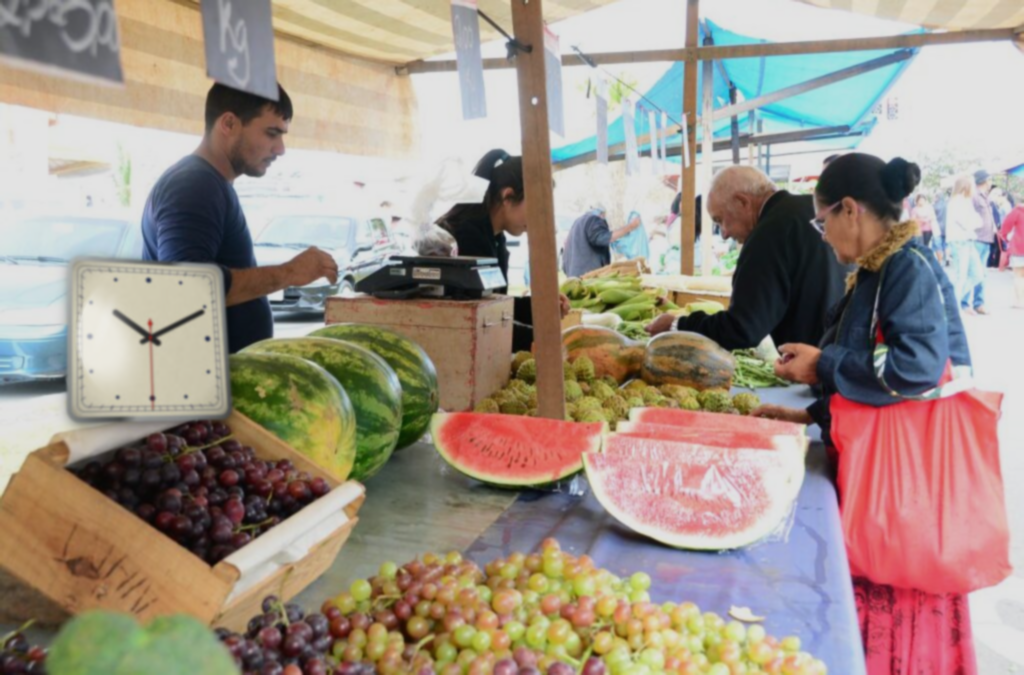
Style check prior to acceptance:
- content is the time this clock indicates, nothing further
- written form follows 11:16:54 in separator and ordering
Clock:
10:10:30
